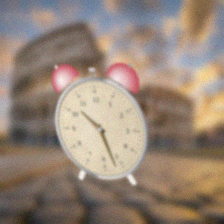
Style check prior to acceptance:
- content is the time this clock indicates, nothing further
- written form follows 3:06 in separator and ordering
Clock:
10:27
